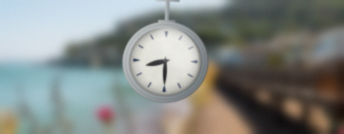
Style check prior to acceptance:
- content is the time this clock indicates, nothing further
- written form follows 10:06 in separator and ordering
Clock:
8:30
